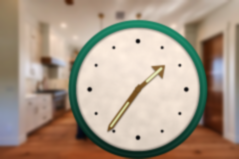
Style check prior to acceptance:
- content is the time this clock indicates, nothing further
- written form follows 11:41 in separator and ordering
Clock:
1:36
